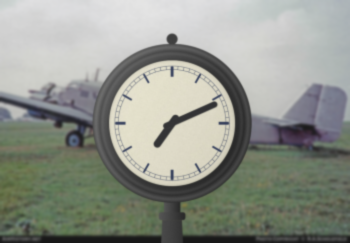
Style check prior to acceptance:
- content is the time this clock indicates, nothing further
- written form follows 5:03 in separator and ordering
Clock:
7:11
